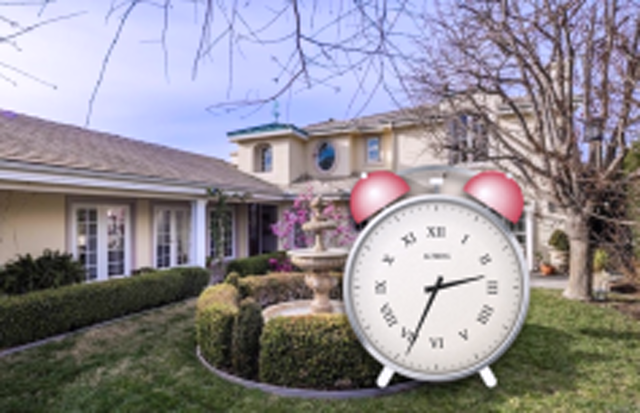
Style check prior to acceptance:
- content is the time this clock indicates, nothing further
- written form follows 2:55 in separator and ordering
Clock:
2:34
